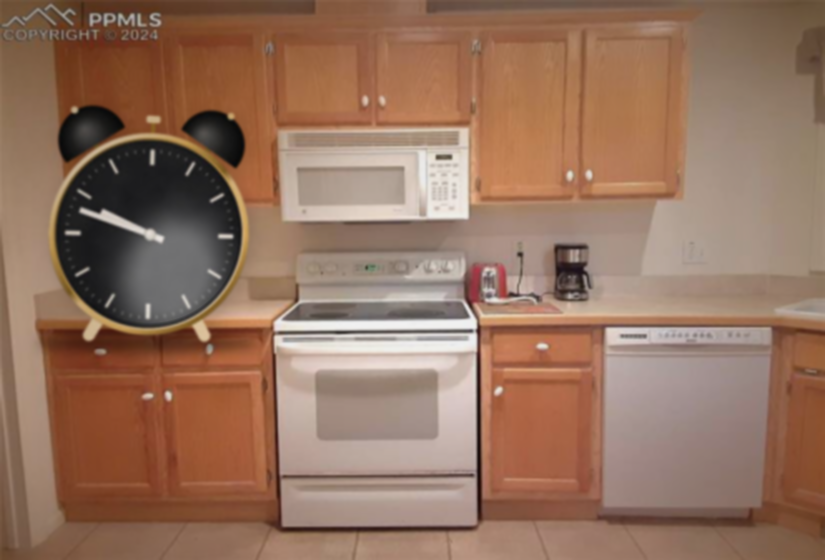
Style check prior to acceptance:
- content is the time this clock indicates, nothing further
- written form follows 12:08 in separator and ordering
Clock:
9:48
